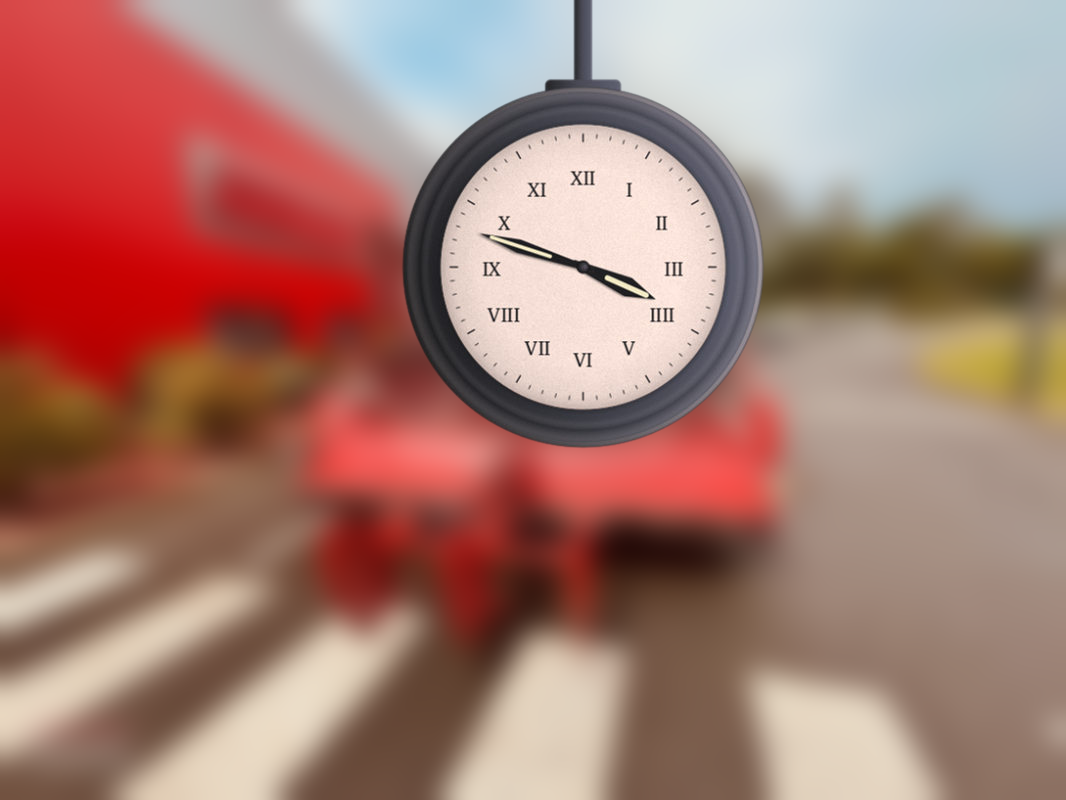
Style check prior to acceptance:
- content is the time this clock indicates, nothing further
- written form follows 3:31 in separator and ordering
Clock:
3:48
